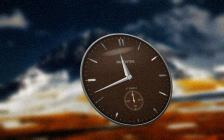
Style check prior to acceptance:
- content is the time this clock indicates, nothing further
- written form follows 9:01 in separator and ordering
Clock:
11:42
